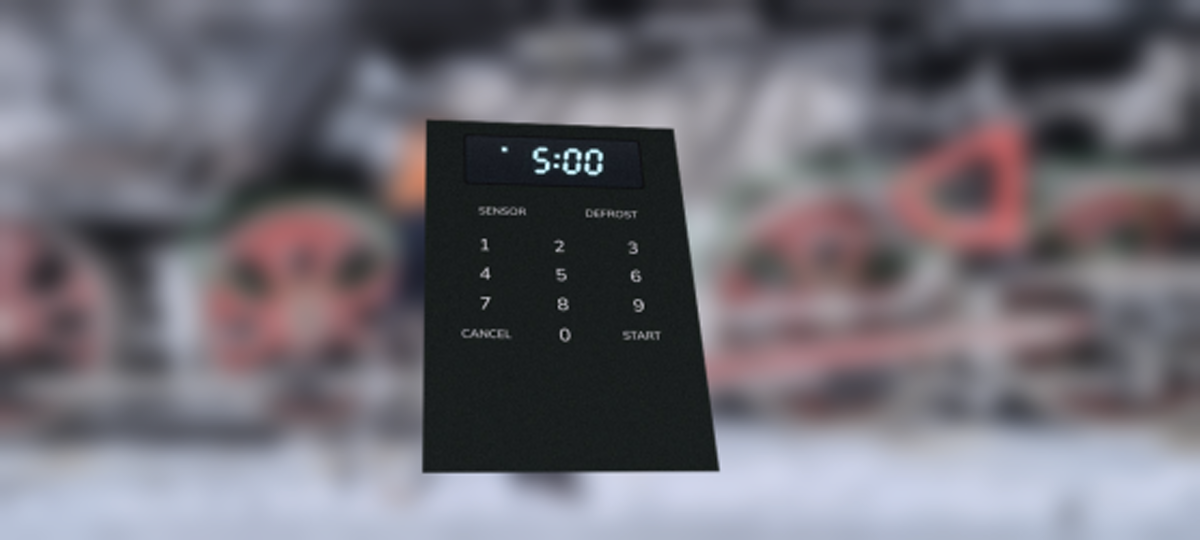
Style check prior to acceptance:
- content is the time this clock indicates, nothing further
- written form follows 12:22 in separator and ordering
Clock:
5:00
